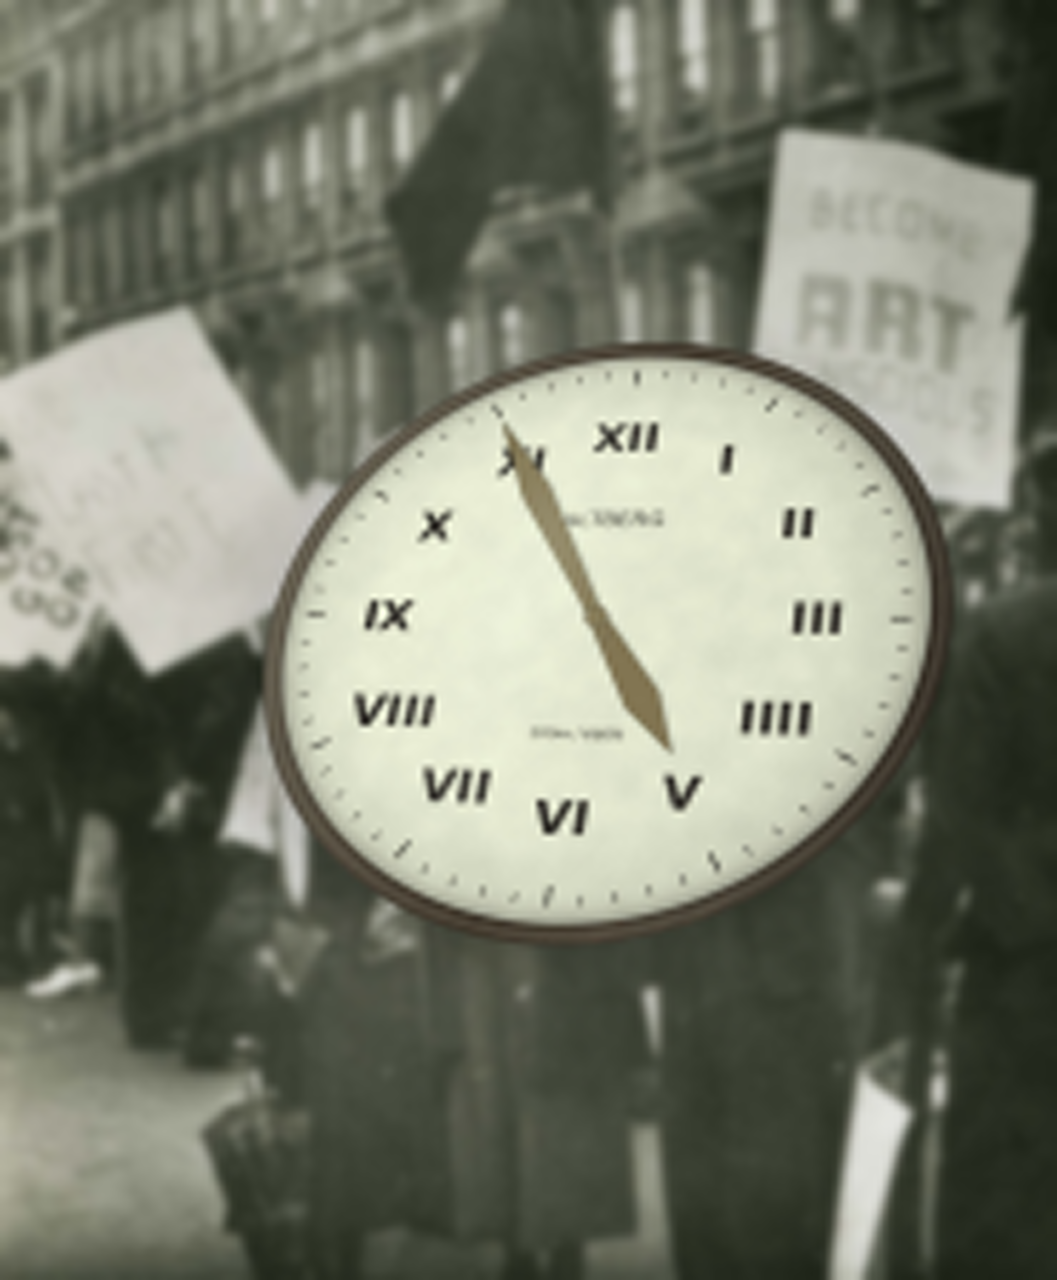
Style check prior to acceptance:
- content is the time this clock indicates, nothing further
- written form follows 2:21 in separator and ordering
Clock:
4:55
